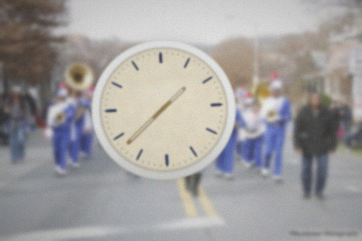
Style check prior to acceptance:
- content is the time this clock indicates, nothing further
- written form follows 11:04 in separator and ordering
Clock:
1:38
